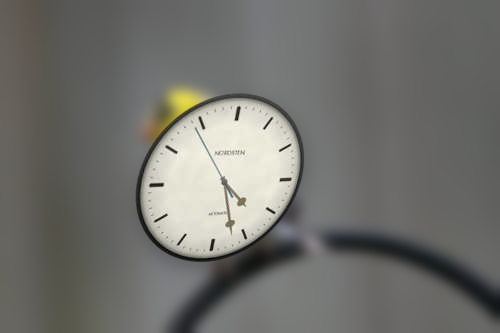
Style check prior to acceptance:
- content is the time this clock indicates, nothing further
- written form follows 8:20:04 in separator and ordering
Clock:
4:26:54
